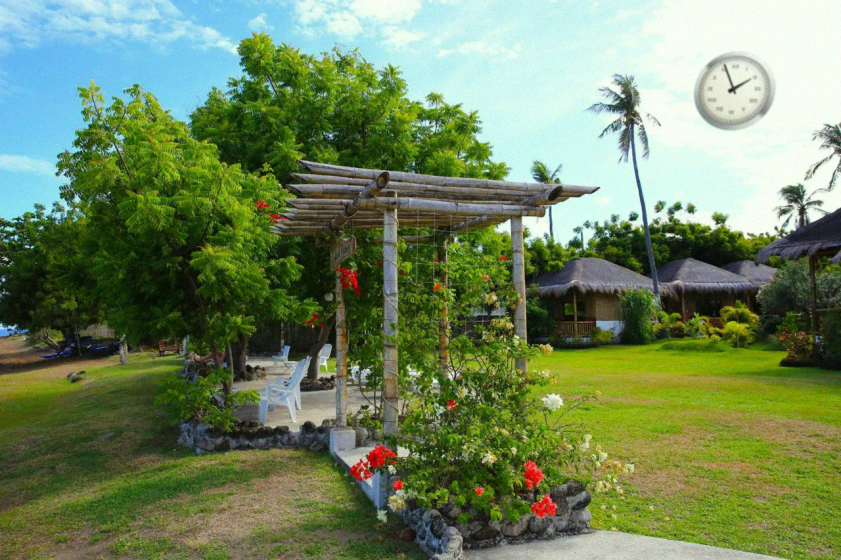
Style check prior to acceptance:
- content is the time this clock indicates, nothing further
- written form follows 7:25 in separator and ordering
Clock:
1:56
